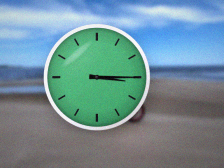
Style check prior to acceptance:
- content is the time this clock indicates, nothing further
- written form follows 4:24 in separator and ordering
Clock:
3:15
